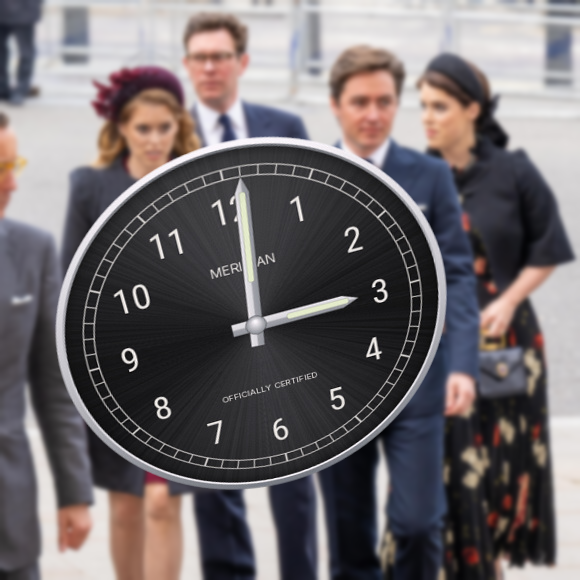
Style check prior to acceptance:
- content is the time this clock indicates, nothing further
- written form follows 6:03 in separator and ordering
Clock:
3:01
